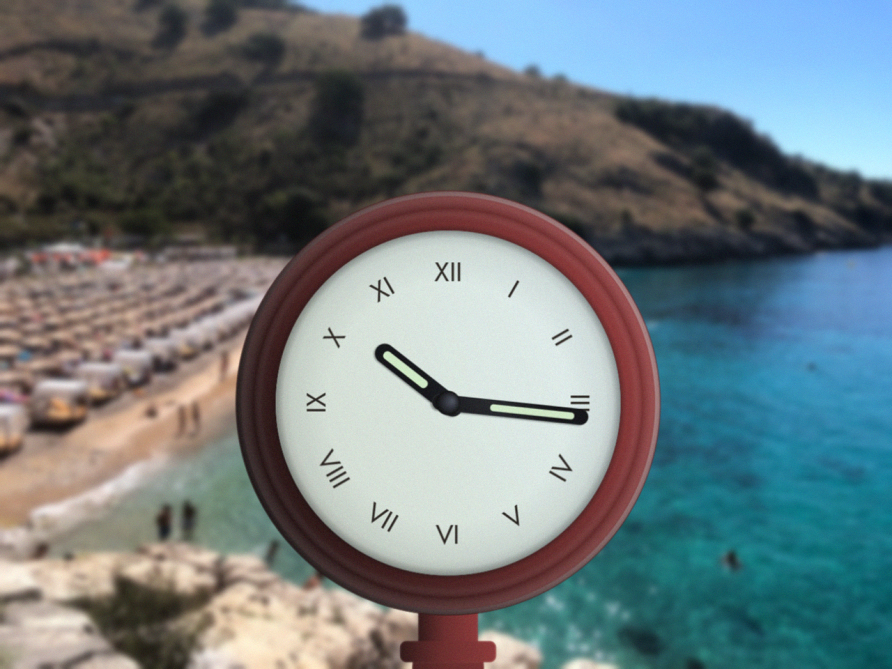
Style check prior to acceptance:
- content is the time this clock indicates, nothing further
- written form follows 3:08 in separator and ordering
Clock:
10:16
